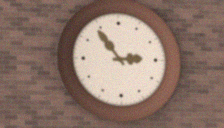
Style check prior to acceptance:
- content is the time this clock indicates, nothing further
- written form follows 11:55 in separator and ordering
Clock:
2:54
